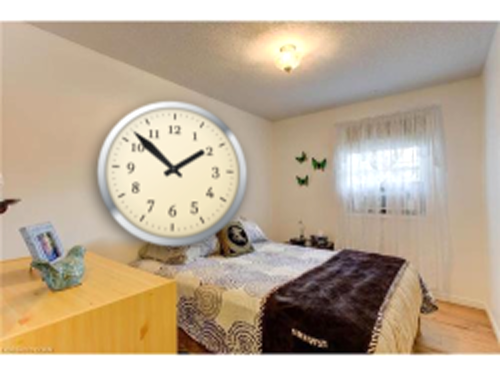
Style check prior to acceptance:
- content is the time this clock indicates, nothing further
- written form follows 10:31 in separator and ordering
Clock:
1:52
